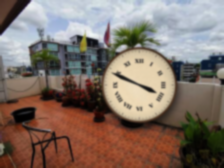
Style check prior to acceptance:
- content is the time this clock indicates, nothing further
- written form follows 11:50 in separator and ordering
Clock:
3:49
